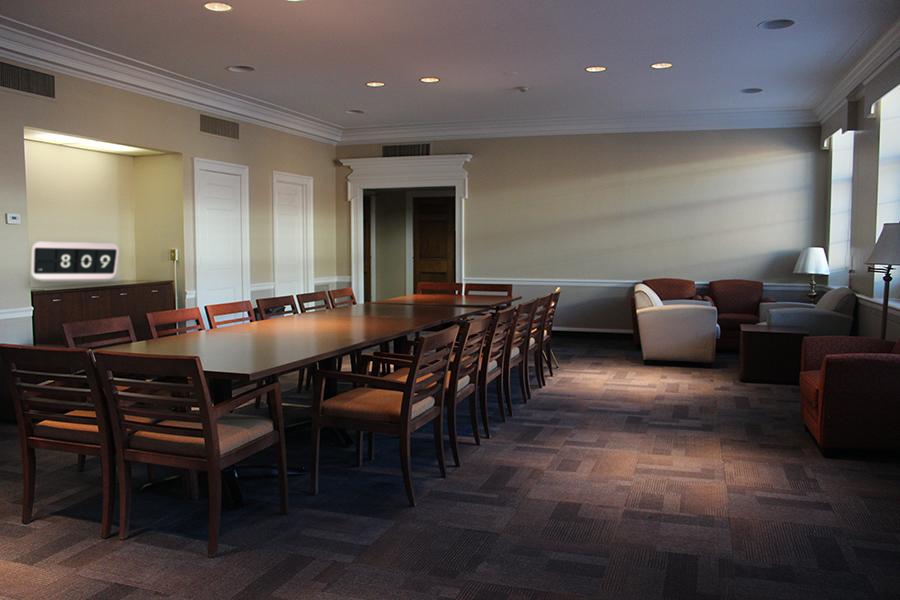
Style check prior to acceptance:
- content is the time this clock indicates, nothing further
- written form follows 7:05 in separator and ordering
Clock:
8:09
